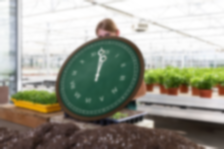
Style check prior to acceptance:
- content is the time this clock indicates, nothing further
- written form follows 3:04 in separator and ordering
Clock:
11:58
